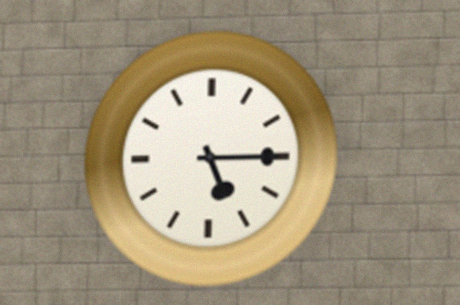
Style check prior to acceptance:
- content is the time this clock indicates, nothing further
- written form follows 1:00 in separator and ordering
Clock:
5:15
